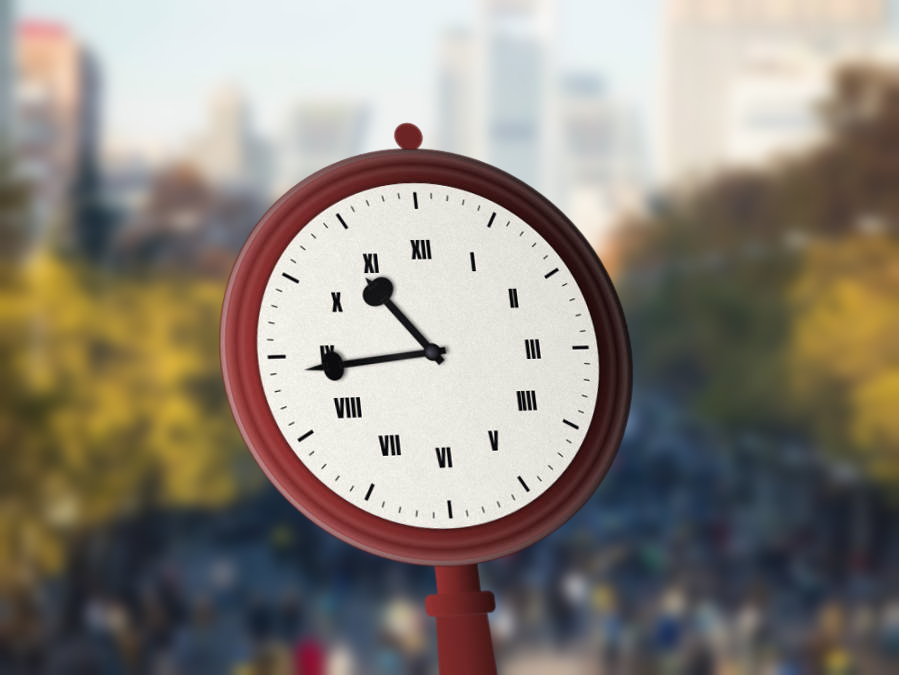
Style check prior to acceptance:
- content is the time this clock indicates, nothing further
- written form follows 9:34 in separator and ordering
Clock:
10:44
